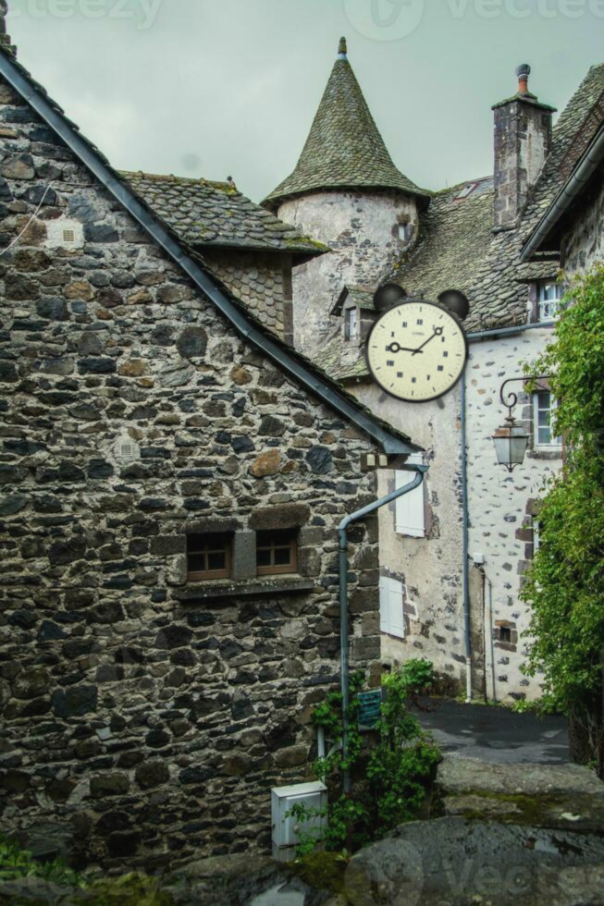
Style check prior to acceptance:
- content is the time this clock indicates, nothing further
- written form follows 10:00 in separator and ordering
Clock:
9:07
